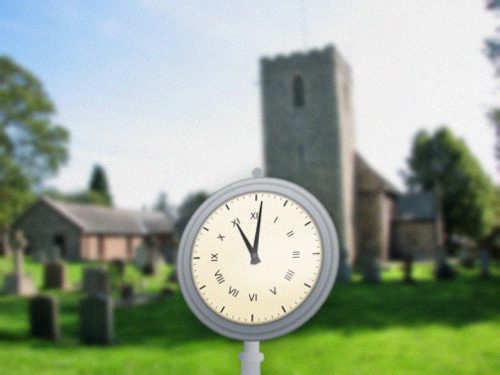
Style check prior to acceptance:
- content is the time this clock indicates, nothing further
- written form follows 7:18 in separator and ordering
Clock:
11:01
